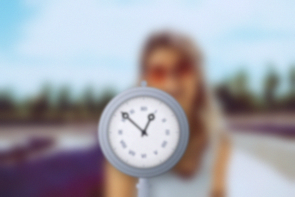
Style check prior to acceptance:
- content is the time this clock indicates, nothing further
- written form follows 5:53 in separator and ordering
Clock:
12:52
